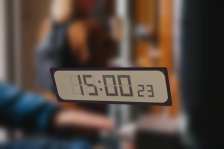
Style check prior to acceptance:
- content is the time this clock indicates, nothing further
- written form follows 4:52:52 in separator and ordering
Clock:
15:00:23
